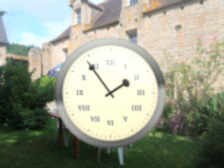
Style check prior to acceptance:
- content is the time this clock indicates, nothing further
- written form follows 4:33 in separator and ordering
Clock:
1:54
